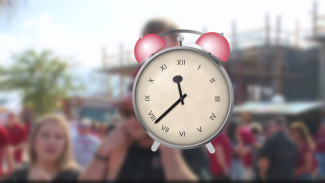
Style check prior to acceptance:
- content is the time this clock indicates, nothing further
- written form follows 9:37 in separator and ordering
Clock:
11:38
